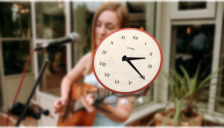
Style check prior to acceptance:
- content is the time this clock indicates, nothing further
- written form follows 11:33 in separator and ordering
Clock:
2:20
